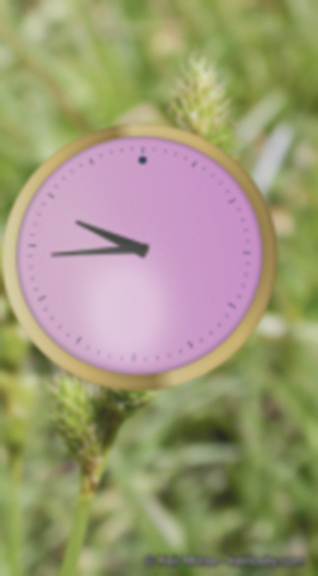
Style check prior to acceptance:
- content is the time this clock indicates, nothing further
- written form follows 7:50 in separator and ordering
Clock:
9:44
